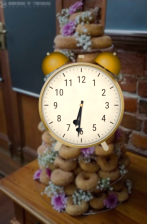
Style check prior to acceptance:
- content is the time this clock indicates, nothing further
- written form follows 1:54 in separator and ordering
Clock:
6:31
